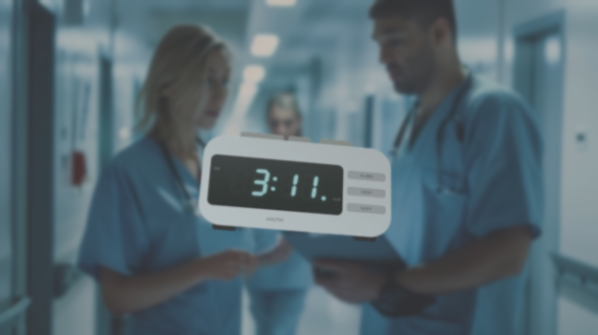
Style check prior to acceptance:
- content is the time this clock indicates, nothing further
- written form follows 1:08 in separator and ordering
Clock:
3:11
